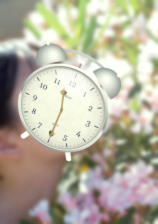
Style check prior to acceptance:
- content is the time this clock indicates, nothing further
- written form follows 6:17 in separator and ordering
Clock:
11:30
